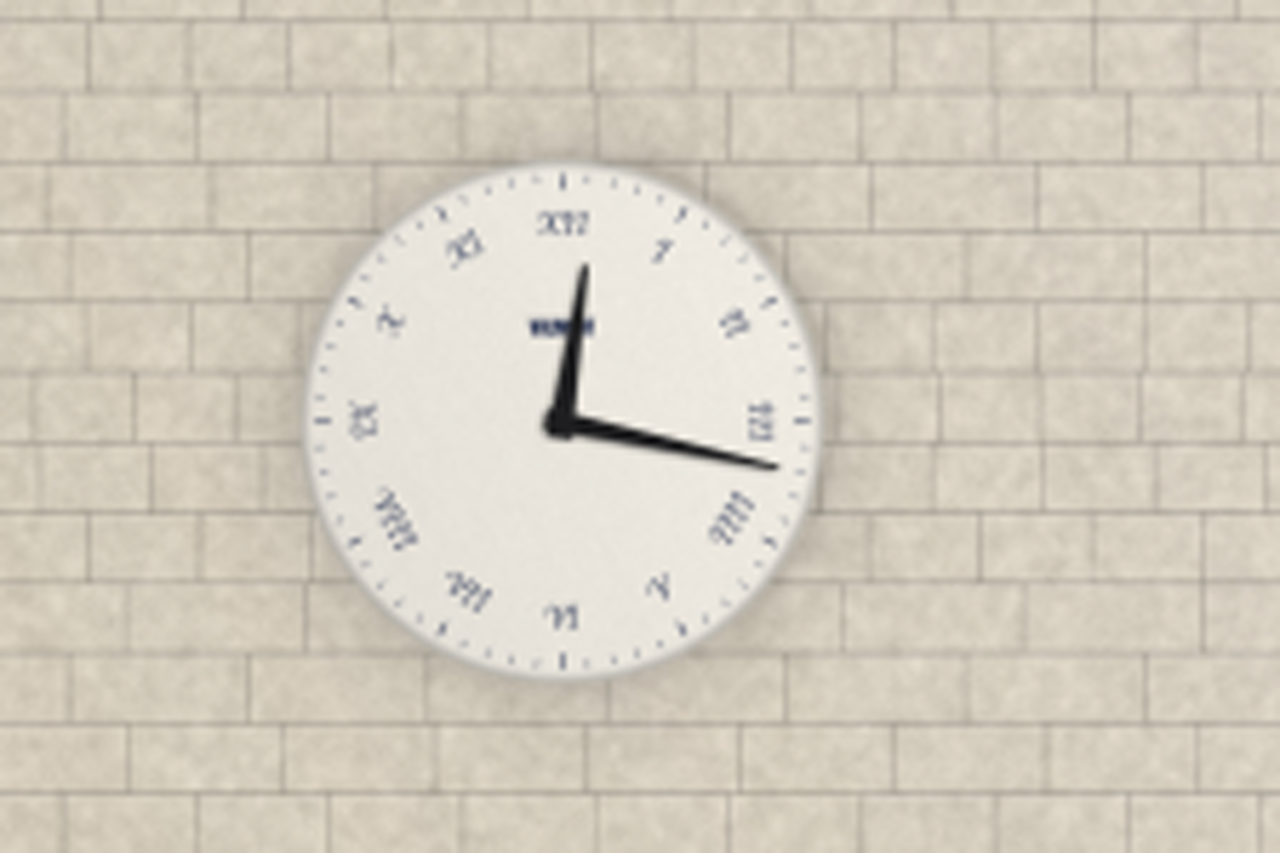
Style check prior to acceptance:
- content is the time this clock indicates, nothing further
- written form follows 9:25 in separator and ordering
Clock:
12:17
